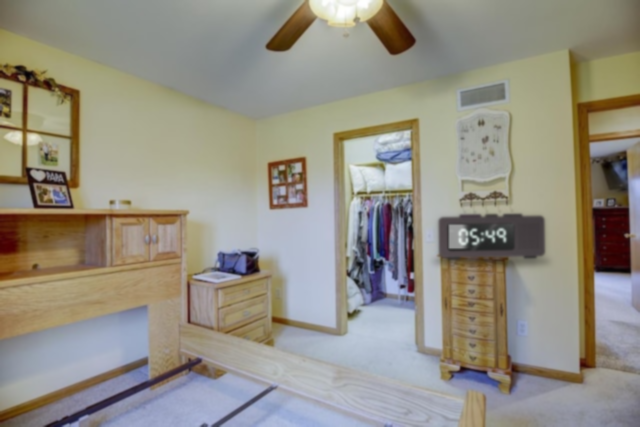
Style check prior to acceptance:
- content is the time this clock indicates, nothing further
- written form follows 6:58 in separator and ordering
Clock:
5:49
